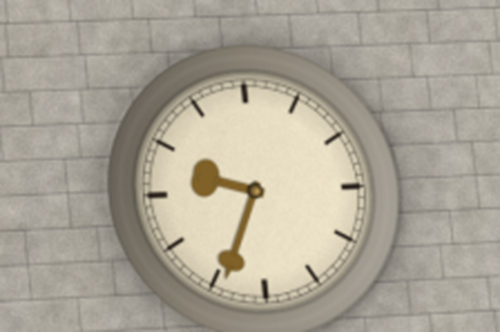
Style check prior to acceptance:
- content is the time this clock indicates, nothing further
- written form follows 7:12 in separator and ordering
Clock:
9:34
